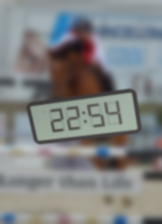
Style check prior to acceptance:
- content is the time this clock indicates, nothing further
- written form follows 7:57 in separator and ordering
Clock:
22:54
